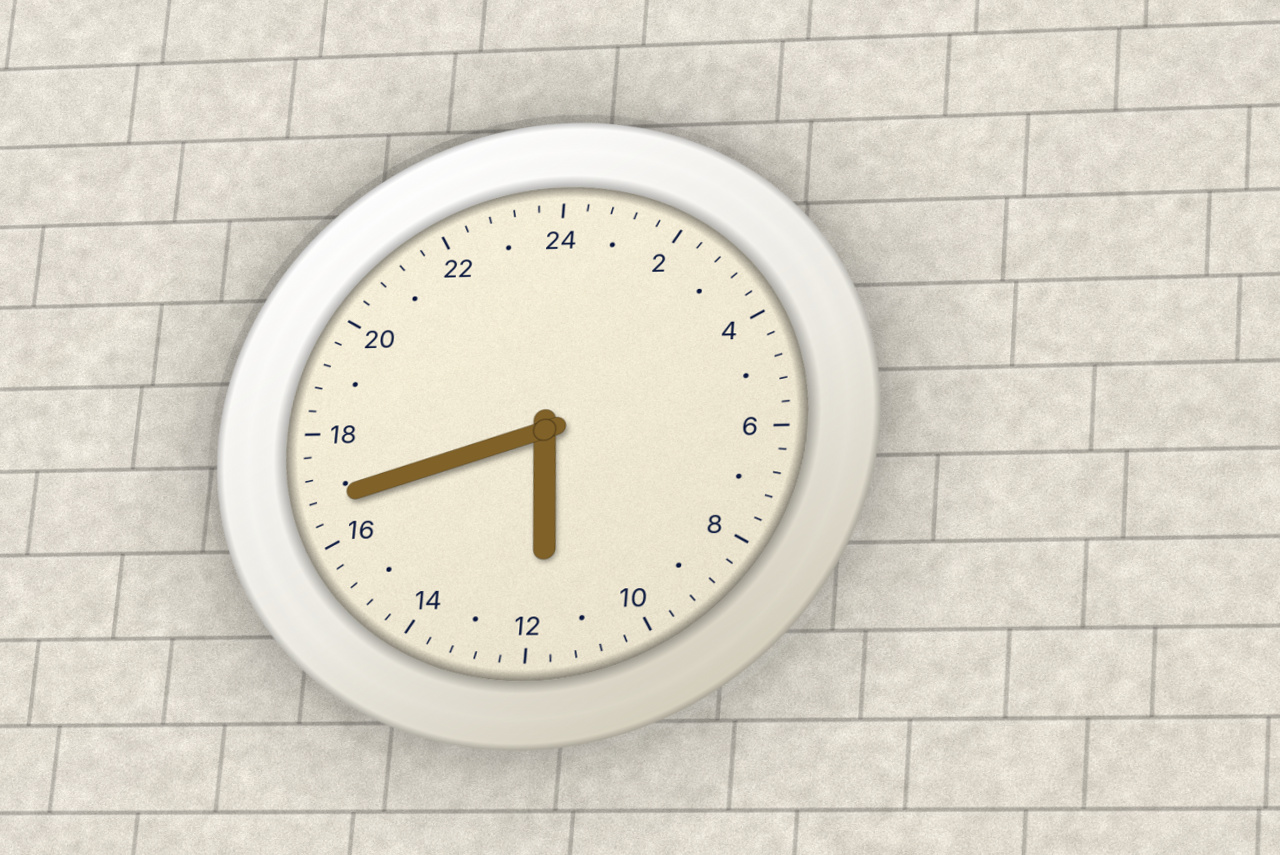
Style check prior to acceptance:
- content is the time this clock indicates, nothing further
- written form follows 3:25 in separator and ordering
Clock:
11:42
